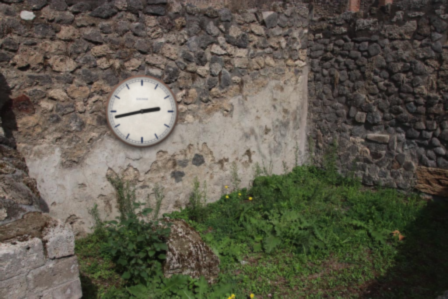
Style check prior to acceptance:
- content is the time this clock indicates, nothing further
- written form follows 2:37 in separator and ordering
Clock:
2:43
